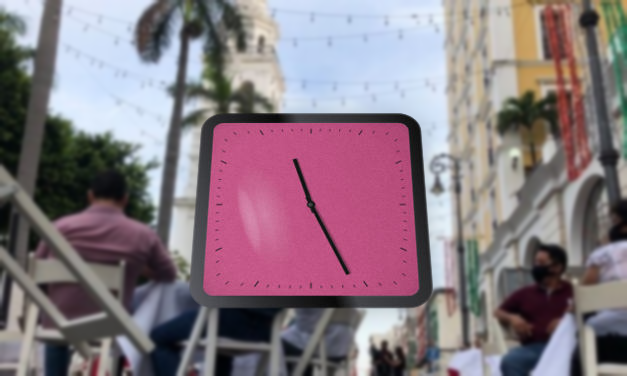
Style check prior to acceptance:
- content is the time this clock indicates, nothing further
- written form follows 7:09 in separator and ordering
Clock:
11:26
